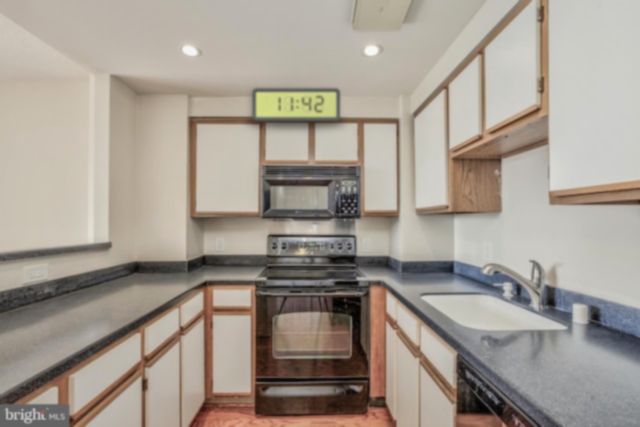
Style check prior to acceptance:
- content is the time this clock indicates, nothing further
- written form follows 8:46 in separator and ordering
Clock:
11:42
